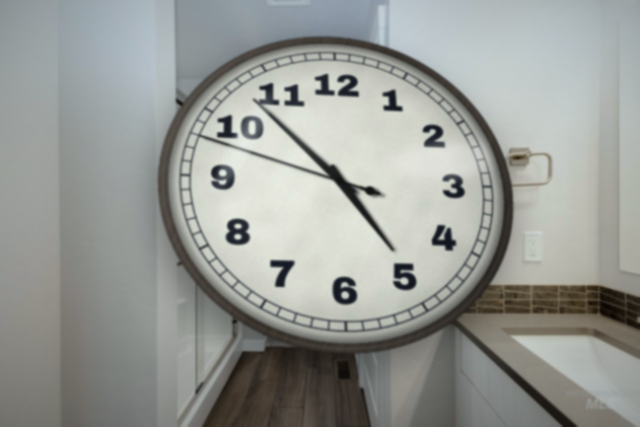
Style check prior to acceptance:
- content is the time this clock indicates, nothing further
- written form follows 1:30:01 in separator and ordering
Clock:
4:52:48
